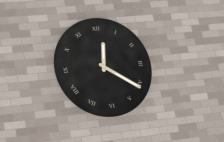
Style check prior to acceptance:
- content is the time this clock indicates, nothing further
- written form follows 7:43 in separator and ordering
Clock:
12:21
